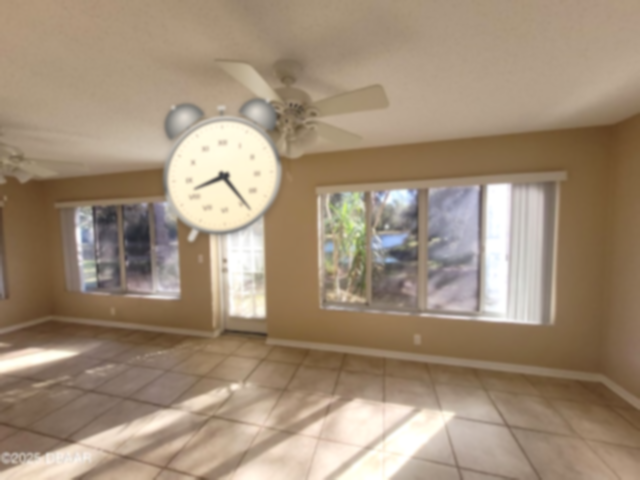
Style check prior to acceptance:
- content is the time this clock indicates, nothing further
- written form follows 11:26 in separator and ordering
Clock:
8:24
